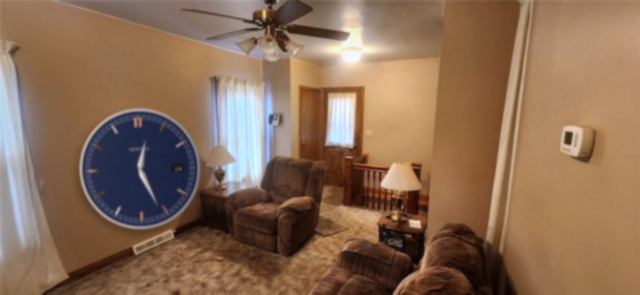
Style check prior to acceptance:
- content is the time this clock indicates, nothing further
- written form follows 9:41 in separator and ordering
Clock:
12:26
